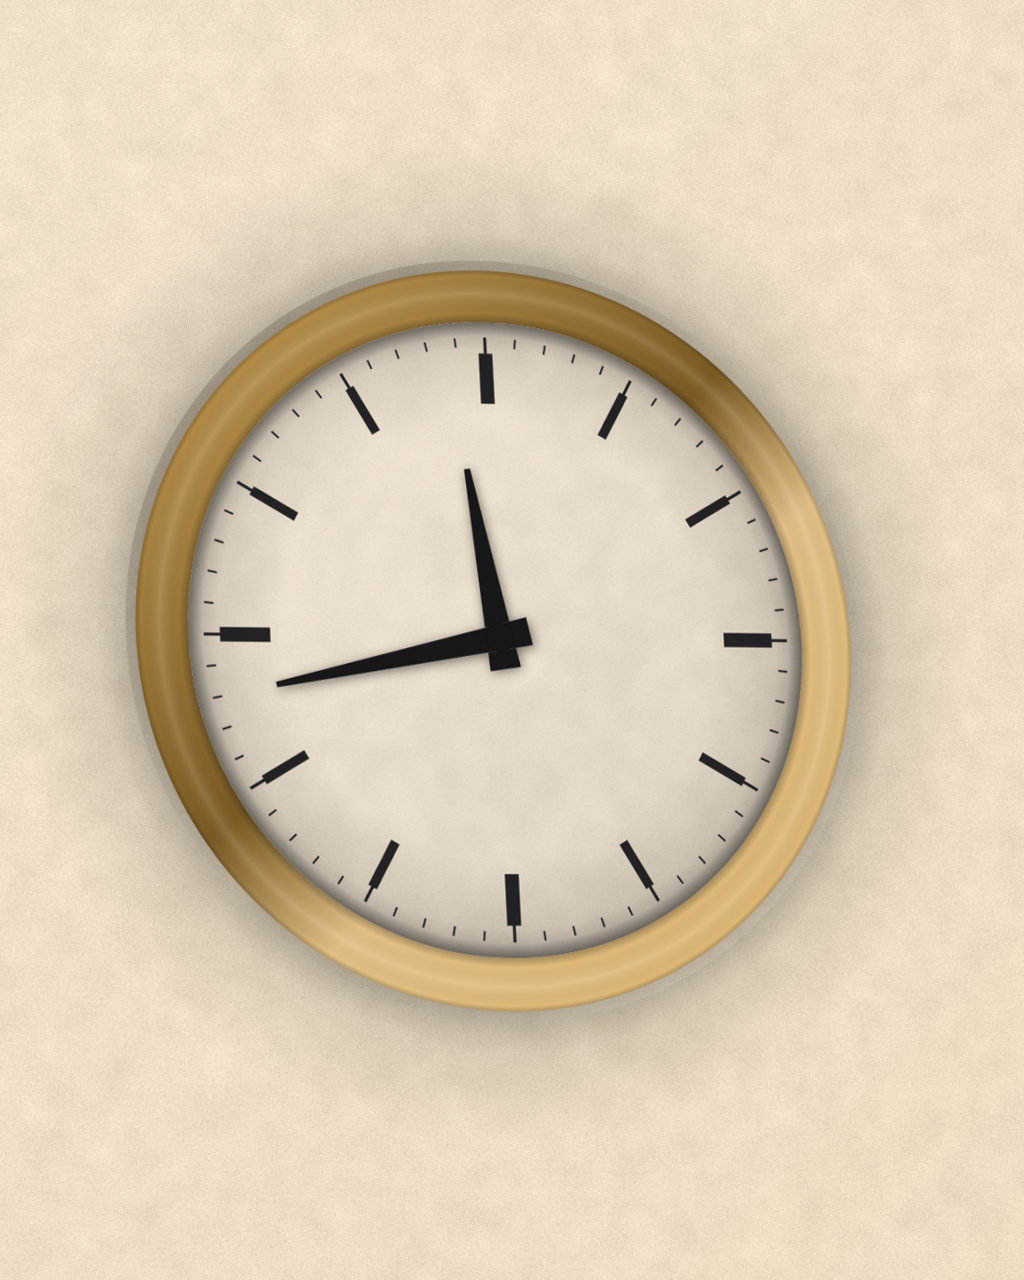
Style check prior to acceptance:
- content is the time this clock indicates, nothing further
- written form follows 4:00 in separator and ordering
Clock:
11:43
